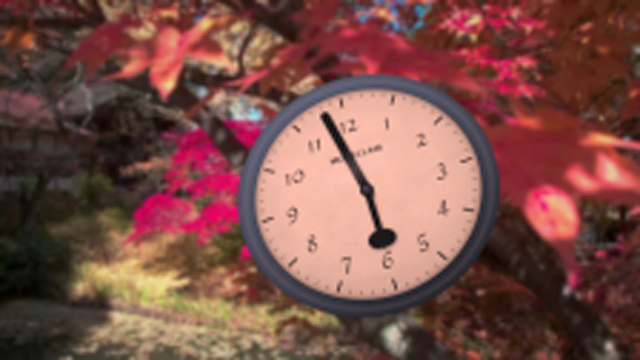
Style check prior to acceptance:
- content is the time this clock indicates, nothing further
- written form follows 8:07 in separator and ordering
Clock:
5:58
